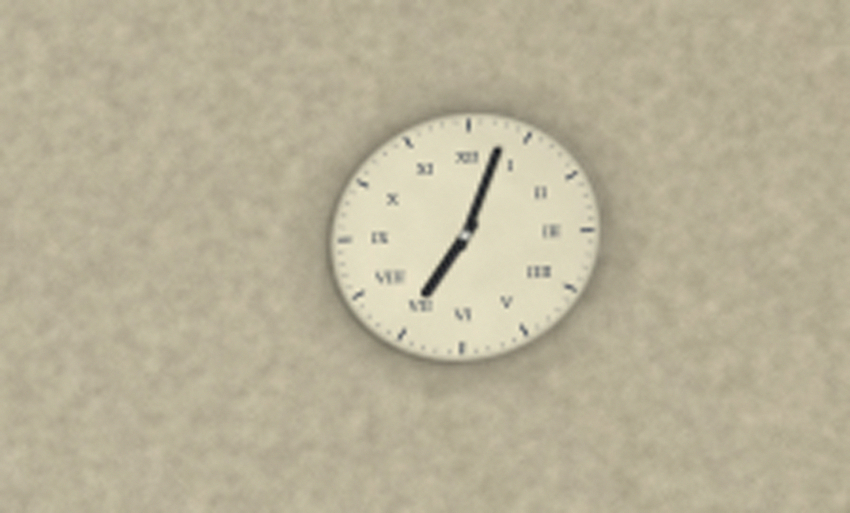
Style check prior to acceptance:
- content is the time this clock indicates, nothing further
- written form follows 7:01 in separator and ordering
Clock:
7:03
